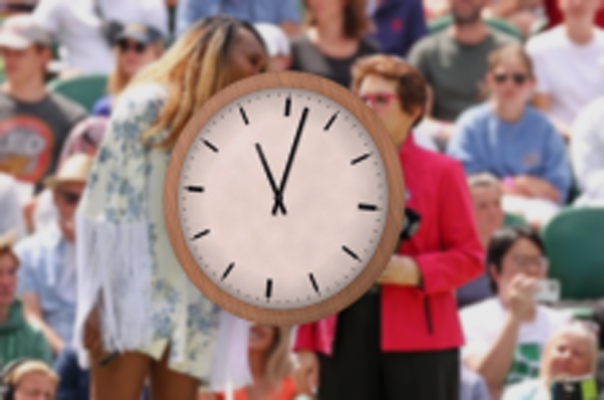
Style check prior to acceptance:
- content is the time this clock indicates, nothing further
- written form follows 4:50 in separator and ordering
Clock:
11:02
